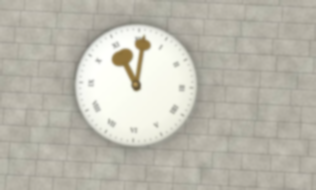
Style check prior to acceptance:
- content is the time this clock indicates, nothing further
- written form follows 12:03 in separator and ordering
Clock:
11:01
